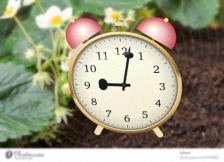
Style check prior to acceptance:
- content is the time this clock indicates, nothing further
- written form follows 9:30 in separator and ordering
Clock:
9:02
